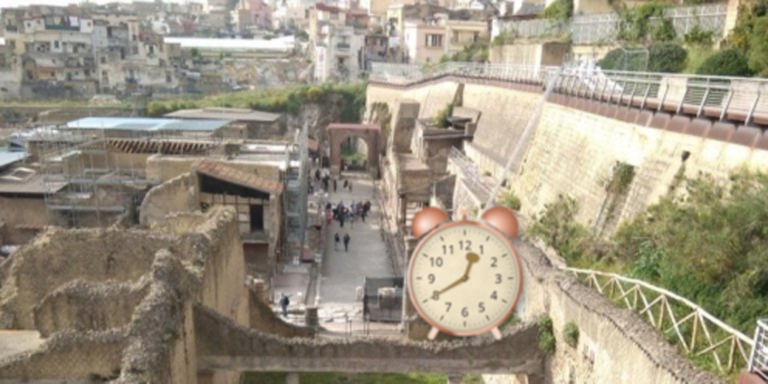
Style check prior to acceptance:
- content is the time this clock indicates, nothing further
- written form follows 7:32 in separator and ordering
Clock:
12:40
